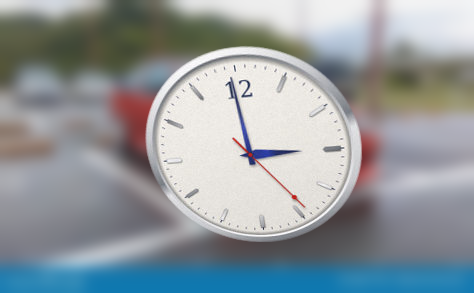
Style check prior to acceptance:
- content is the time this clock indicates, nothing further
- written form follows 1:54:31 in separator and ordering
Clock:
2:59:24
